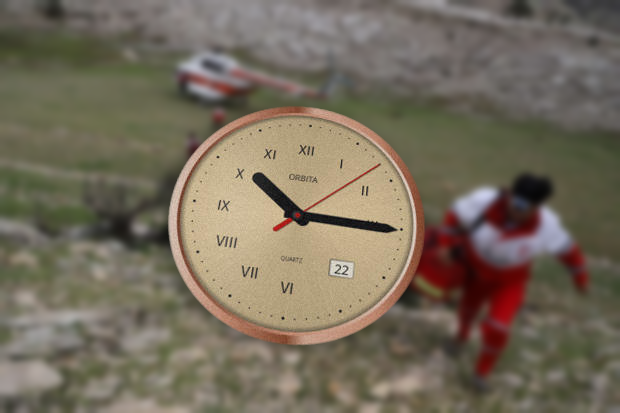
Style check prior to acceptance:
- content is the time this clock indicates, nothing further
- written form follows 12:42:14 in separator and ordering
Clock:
10:15:08
